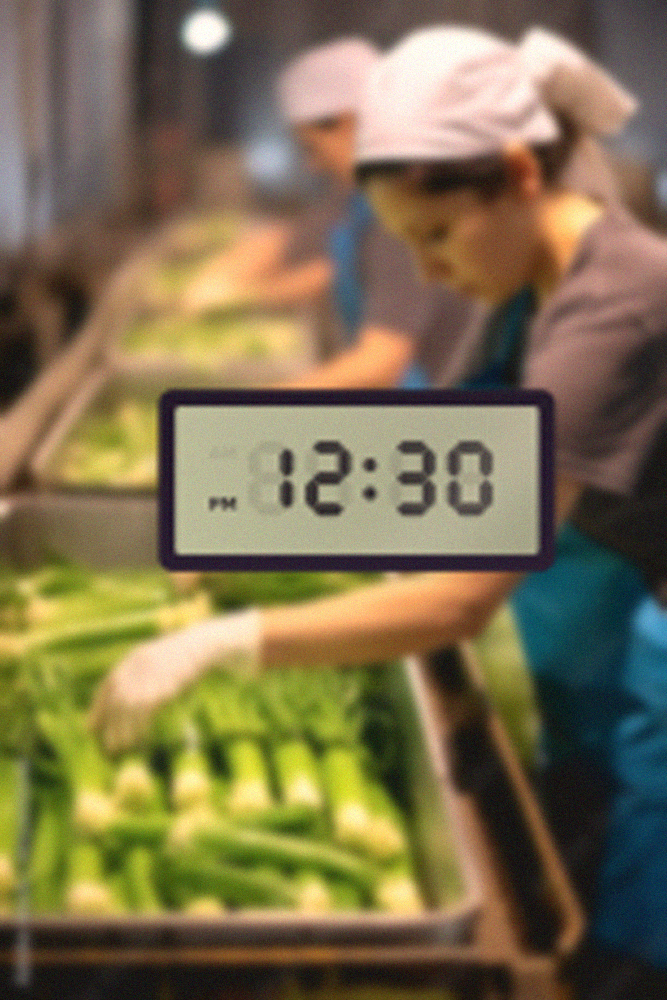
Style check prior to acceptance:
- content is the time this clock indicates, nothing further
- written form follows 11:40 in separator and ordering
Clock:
12:30
